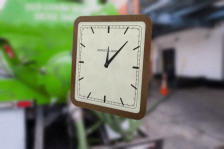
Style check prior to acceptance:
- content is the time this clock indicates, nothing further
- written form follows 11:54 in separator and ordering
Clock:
12:07
